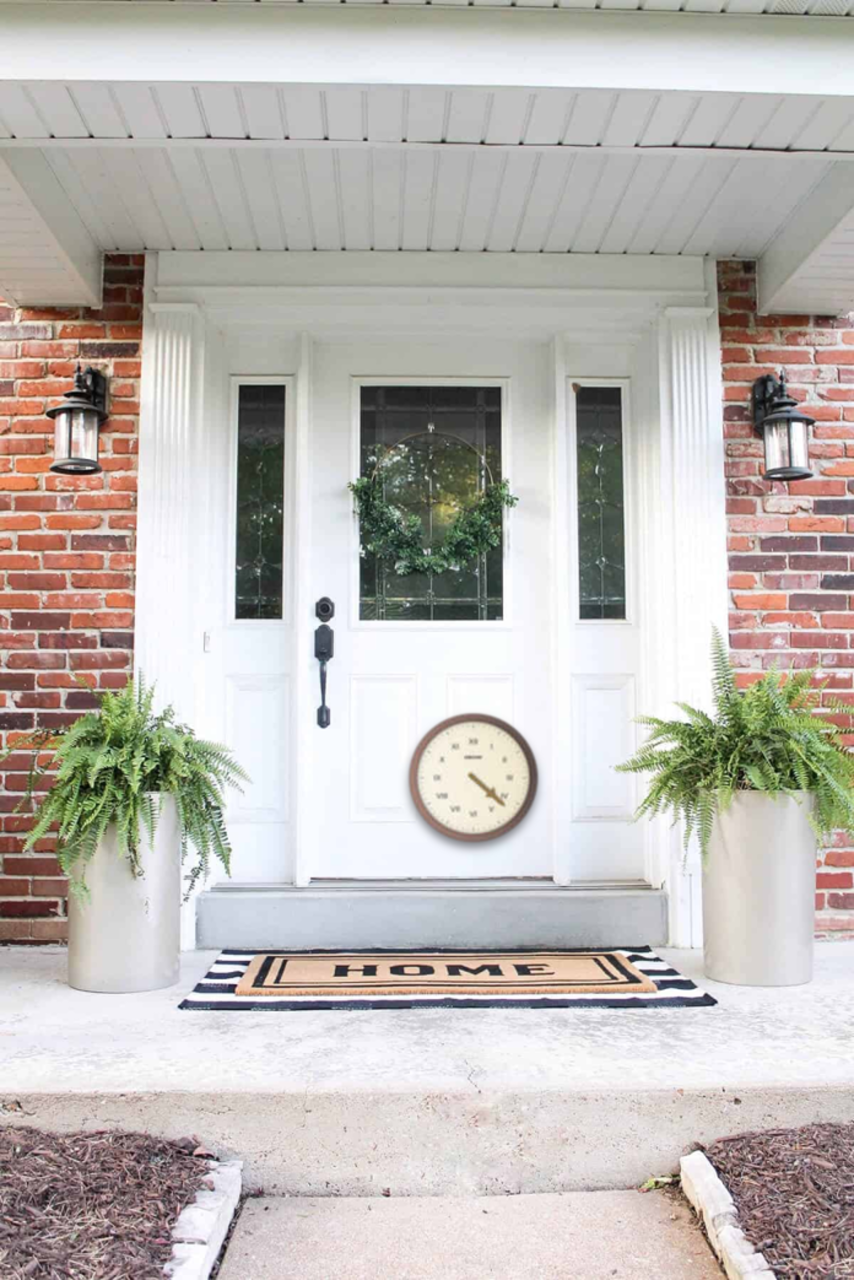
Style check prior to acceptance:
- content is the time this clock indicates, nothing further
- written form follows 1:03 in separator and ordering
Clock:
4:22
